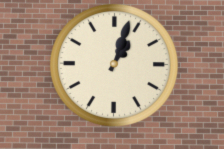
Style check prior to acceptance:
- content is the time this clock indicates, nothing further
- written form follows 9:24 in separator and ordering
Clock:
1:03
